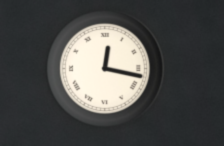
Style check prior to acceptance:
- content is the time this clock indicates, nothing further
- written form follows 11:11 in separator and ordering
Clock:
12:17
